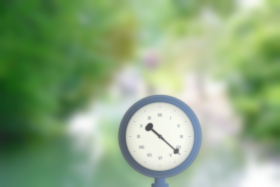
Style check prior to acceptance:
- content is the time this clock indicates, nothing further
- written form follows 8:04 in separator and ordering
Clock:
10:22
